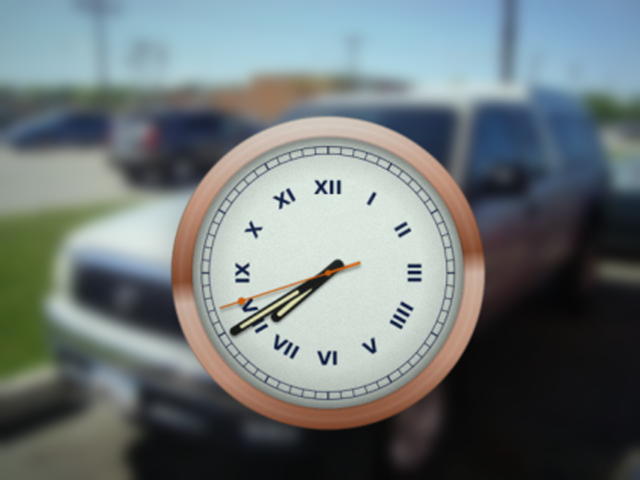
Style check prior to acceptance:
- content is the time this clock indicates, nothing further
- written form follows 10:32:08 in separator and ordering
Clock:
7:39:42
